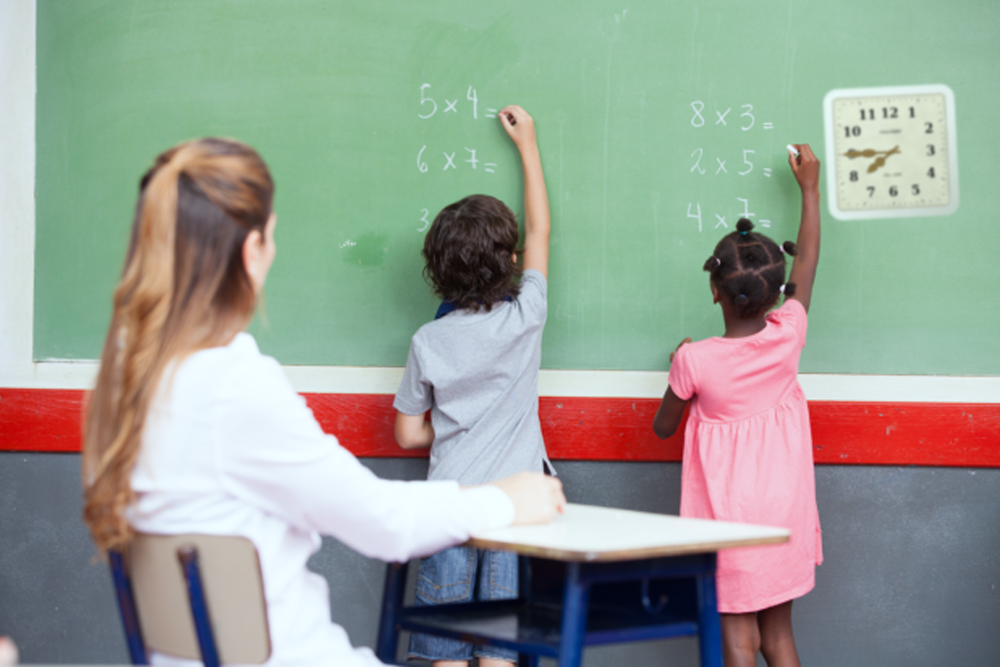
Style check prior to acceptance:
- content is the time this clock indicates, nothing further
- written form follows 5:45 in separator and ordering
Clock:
7:45
